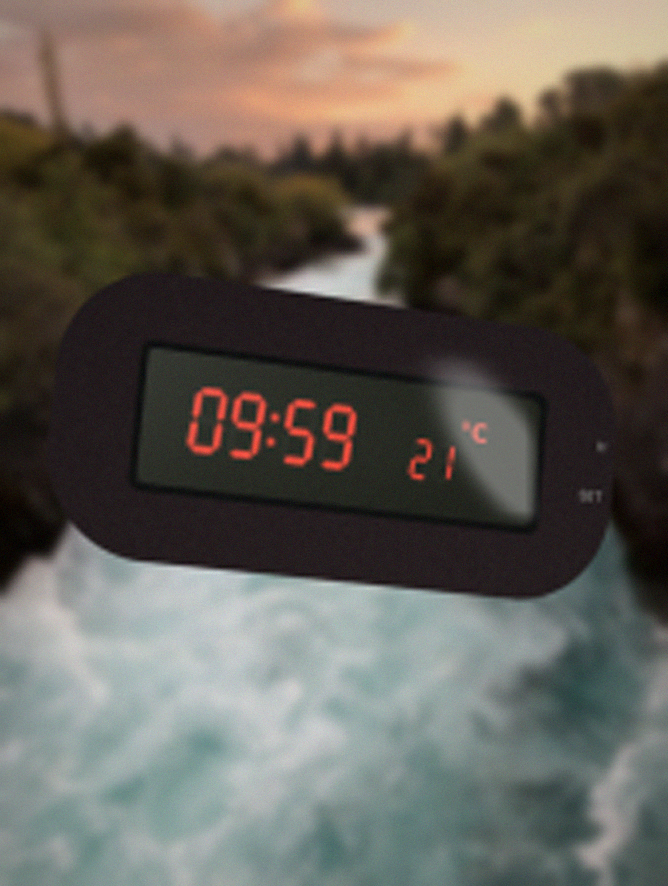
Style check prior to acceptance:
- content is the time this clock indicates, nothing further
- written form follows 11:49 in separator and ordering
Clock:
9:59
